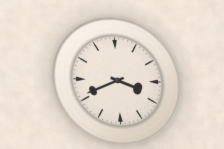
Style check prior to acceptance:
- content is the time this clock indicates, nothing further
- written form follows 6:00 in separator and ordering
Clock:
3:41
